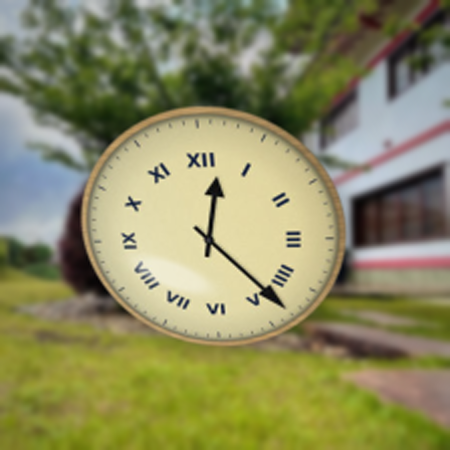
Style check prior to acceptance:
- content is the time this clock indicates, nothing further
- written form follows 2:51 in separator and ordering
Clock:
12:23
